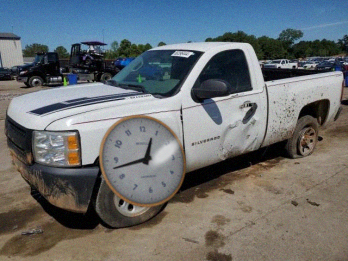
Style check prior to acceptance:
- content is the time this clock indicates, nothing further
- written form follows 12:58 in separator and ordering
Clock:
12:43
